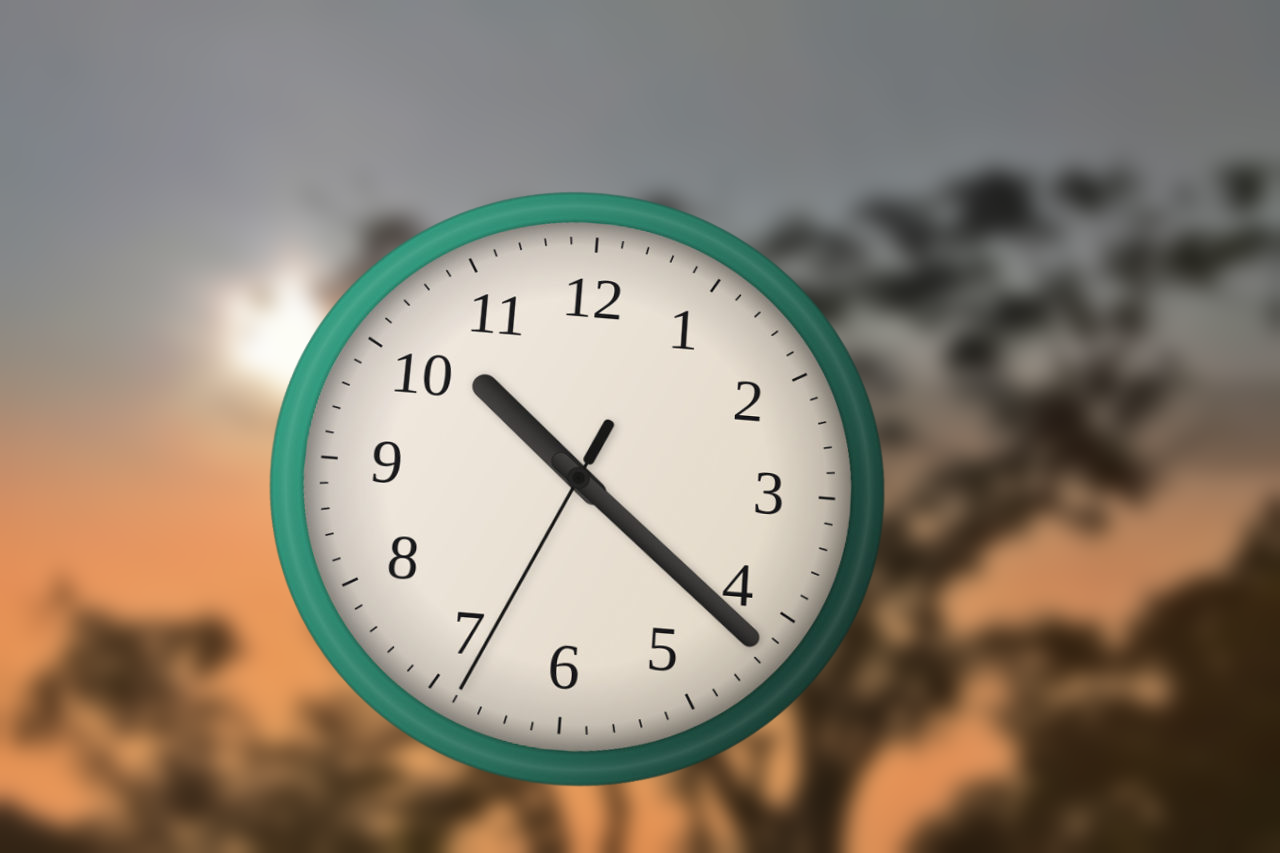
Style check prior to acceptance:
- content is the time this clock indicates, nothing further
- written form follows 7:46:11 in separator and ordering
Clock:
10:21:34
